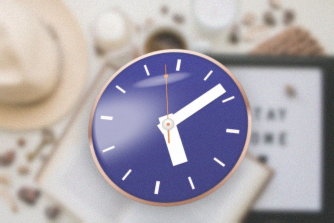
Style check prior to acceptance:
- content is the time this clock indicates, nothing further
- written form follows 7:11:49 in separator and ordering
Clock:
5:07:58
